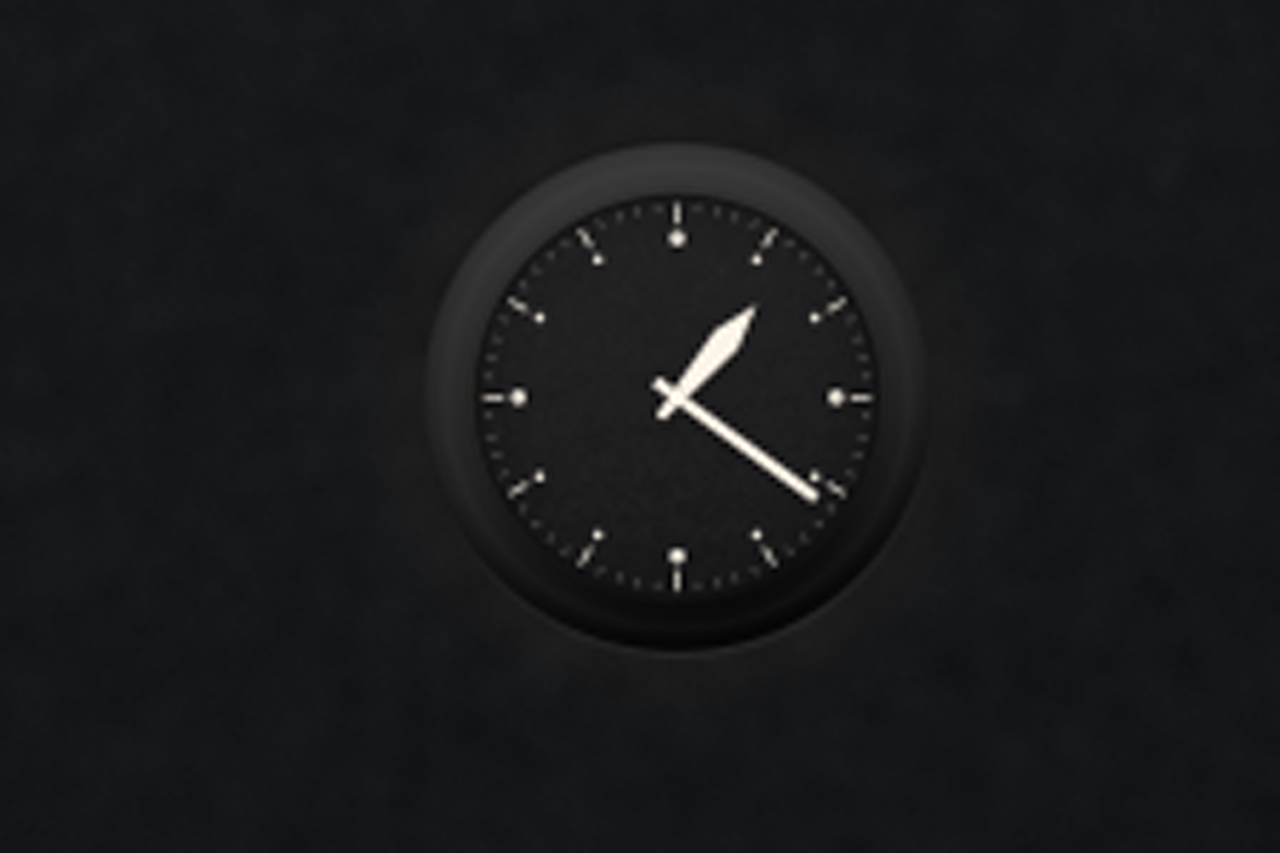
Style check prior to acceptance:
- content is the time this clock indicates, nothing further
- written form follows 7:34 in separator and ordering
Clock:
1:21
